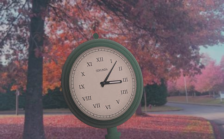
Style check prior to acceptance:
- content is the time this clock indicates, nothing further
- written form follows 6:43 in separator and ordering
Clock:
3:07
